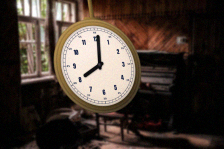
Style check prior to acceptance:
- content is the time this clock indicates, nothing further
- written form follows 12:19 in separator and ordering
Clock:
8:01
